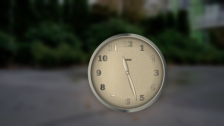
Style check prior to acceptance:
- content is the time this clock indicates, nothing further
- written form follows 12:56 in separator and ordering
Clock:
11:27
